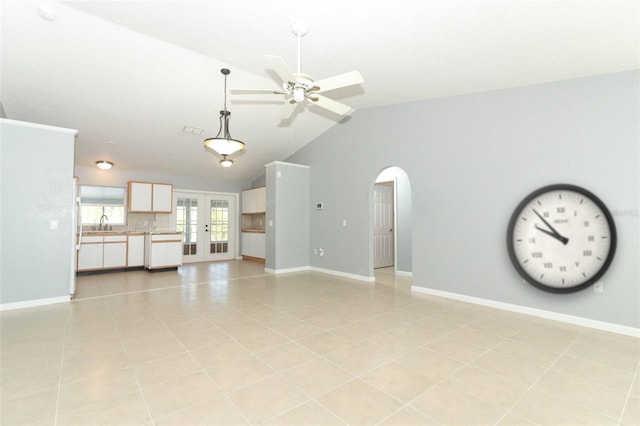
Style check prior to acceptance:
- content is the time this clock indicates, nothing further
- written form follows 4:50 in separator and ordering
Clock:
9:53
